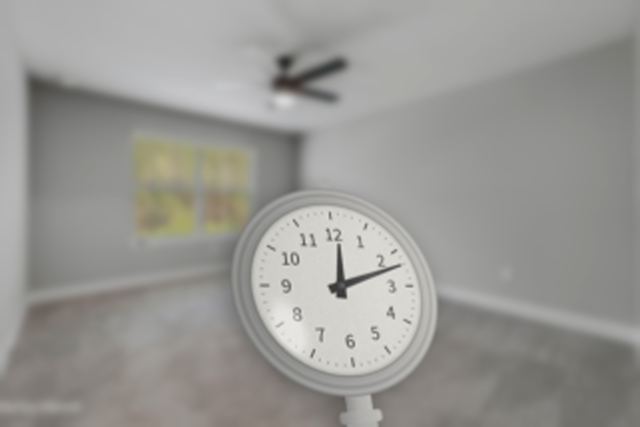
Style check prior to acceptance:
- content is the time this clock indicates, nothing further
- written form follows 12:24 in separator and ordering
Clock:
12:12
